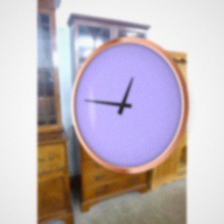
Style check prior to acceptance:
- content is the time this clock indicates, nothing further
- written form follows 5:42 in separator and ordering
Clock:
12:46
